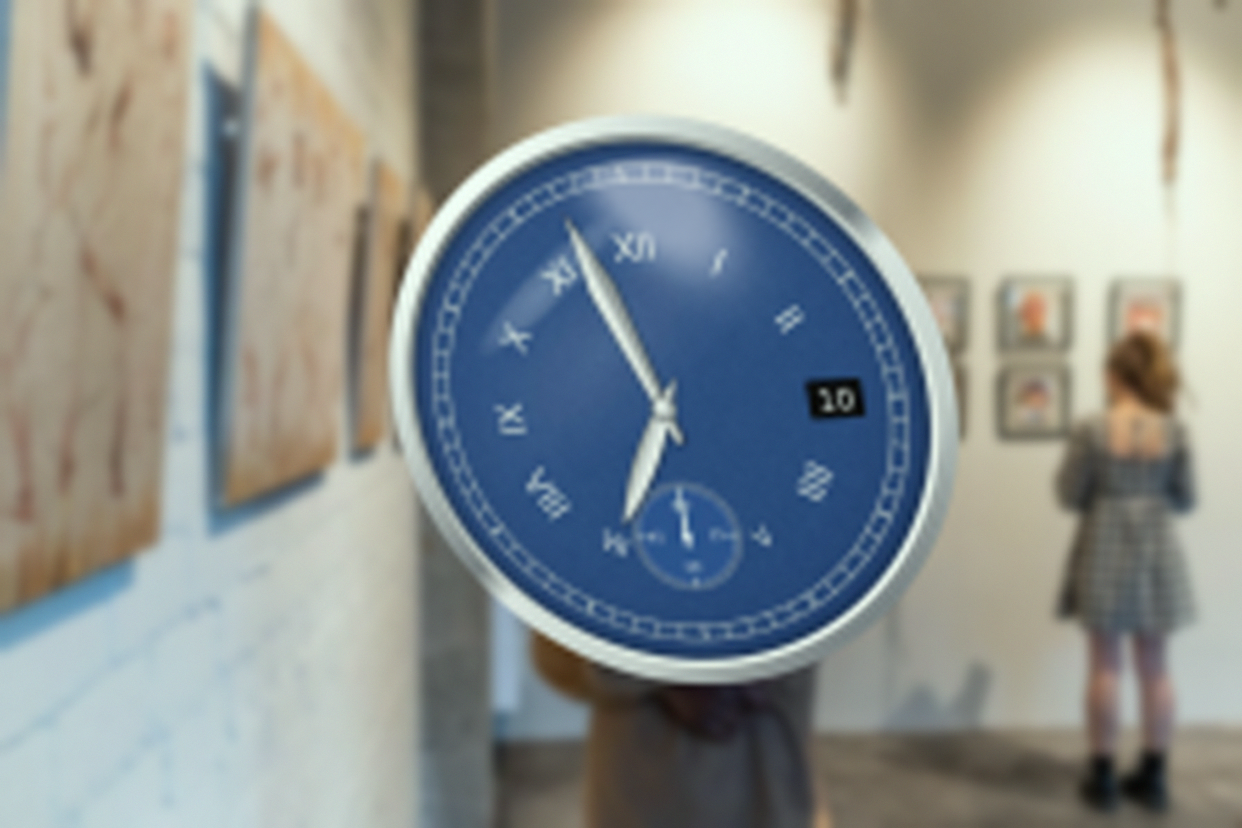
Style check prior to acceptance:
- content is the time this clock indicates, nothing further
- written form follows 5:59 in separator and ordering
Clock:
6:57
